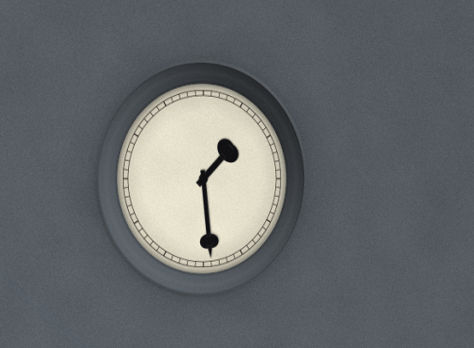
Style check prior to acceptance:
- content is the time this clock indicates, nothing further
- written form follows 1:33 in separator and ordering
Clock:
1:29
